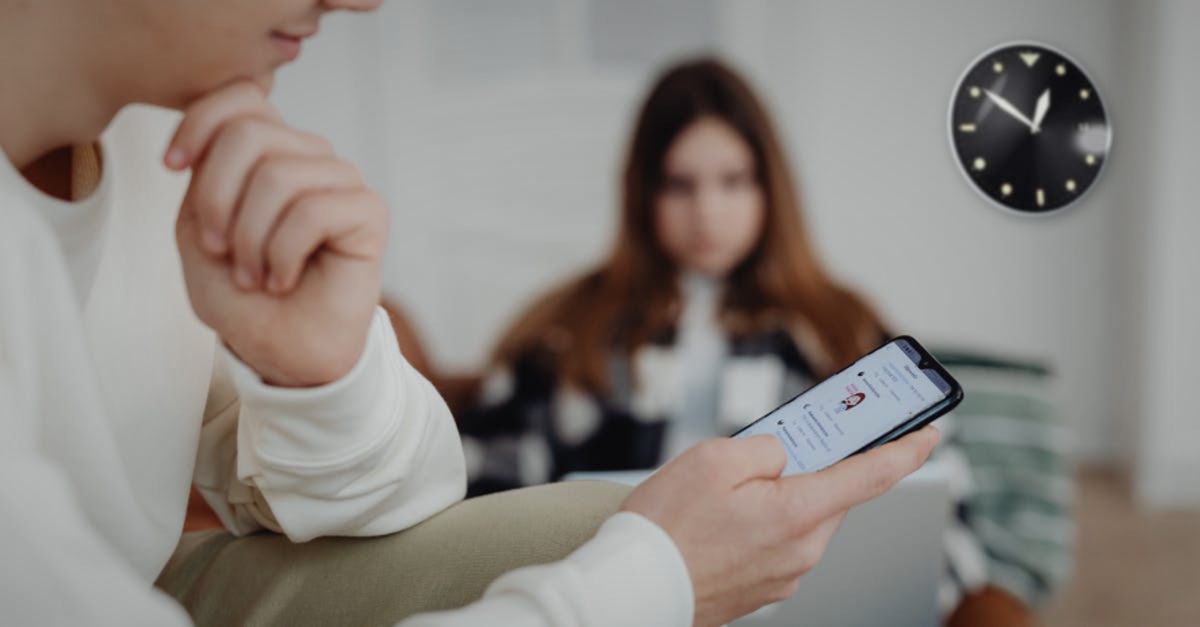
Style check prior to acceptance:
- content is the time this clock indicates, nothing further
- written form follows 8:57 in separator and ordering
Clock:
12:51
